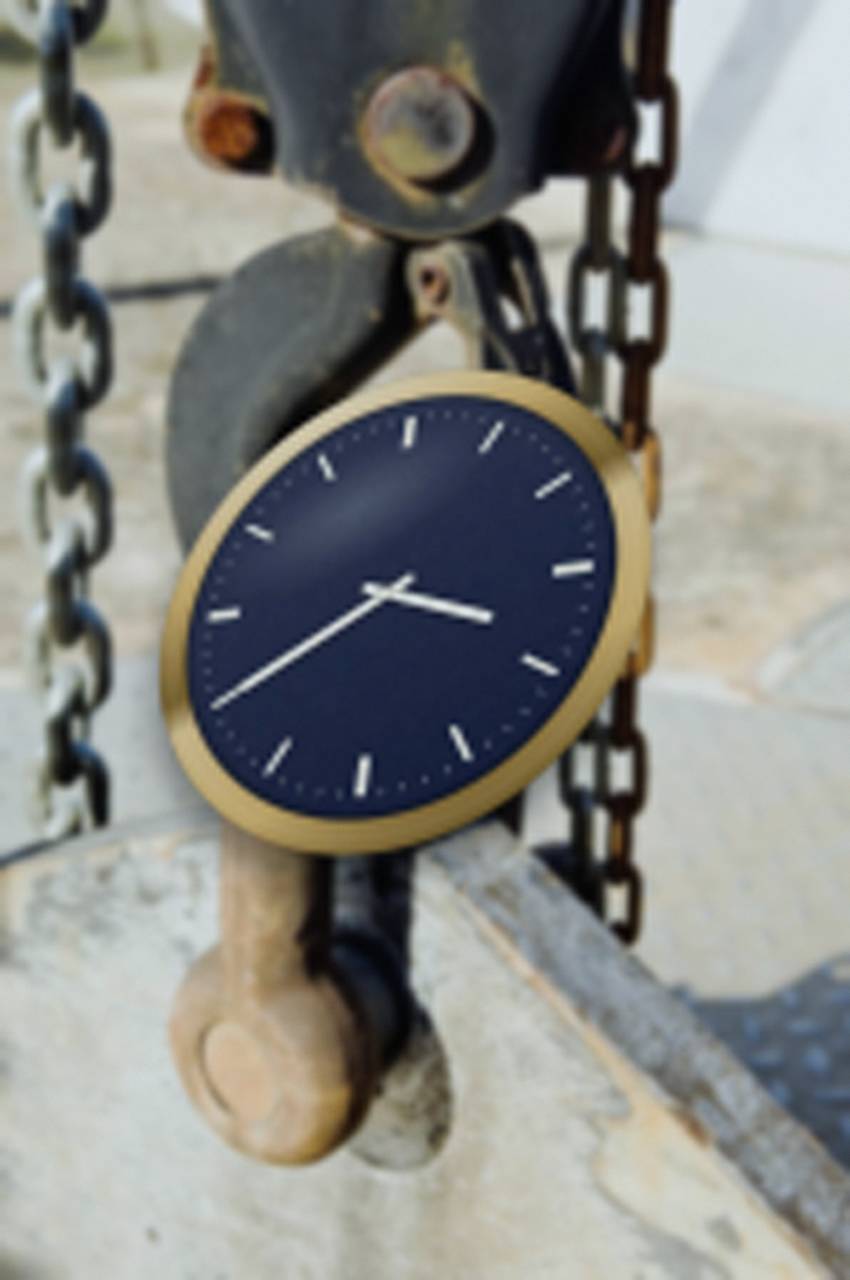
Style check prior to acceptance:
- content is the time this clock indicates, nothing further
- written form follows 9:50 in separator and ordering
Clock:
3:40
